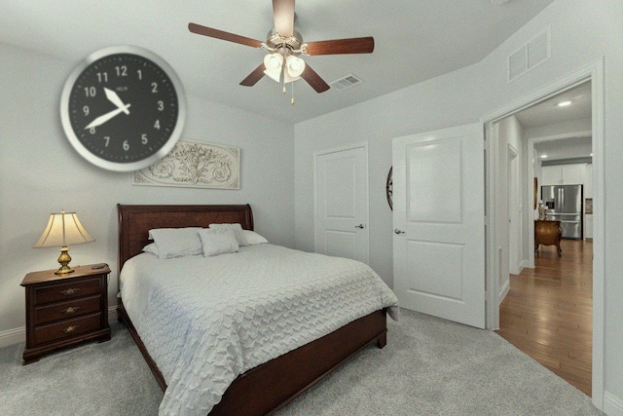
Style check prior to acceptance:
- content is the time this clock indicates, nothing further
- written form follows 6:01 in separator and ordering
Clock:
10:41
